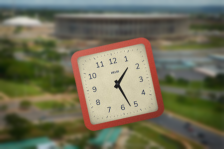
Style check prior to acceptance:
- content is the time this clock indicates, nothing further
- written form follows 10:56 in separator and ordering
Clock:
1:27
